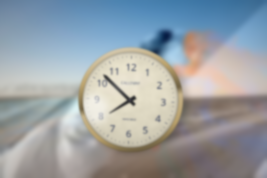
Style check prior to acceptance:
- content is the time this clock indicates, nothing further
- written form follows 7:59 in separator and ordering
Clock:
7:52
